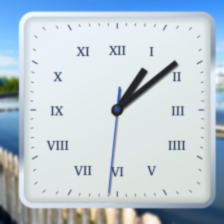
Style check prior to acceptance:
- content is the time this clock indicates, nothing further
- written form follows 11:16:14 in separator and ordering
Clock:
1:08:31
